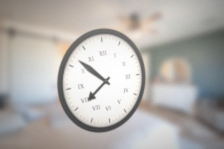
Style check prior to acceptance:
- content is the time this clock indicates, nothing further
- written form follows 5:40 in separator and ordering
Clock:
7:52
